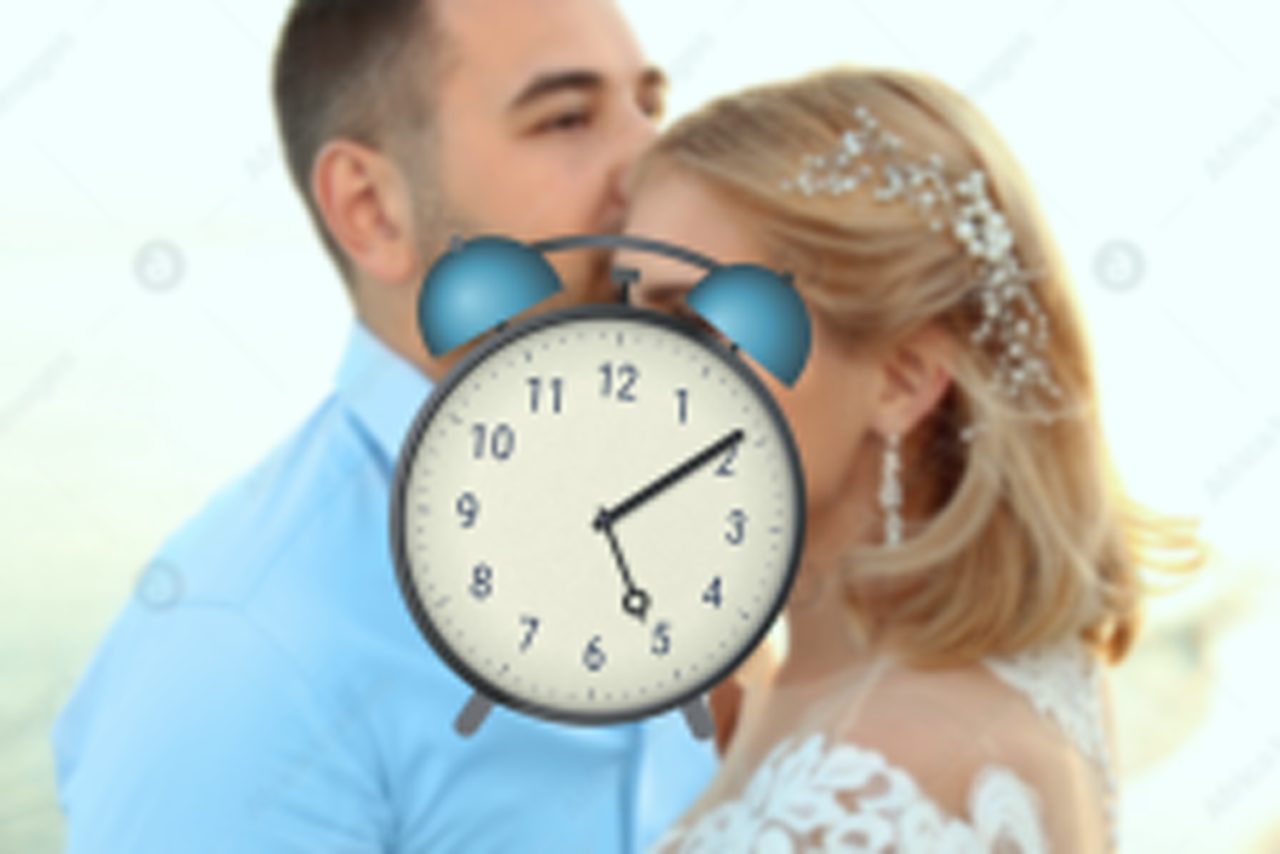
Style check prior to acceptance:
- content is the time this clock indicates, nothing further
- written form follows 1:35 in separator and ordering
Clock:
5:09
